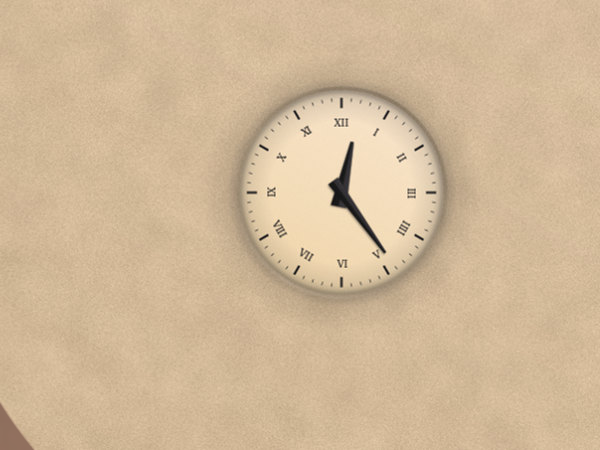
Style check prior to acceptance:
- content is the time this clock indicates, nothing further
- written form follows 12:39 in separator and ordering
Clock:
12:24
